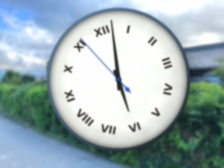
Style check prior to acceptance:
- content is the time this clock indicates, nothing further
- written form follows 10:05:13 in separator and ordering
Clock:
6:01:56
